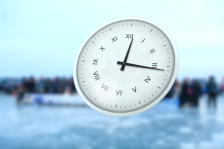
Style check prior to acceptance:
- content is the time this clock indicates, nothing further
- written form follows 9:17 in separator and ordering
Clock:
12:16
